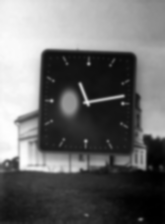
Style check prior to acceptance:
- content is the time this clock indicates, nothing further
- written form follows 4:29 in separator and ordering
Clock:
11:13
